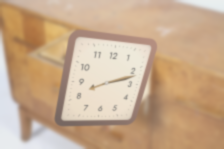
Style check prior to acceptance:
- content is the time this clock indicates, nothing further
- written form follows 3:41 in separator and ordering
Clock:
8:12
